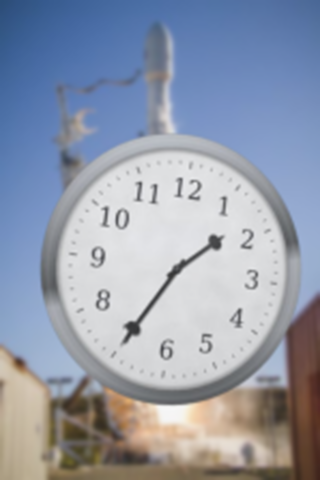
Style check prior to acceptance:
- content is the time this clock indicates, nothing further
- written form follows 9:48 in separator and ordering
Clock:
1:35
